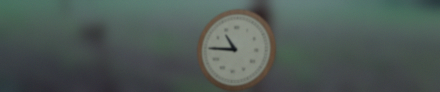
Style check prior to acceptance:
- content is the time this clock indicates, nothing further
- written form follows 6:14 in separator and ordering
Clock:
10:45
